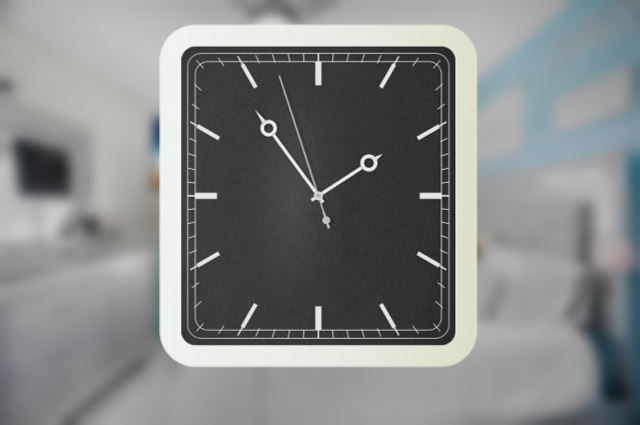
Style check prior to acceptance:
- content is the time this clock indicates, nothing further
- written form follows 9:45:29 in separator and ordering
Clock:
1:53:57
